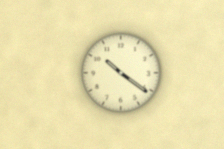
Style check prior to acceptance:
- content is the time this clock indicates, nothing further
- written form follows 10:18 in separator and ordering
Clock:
10:21
